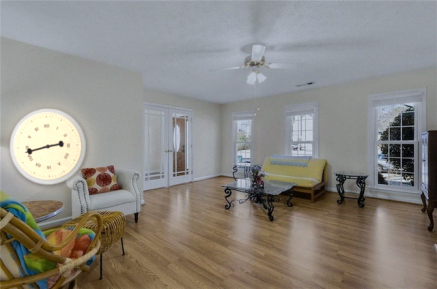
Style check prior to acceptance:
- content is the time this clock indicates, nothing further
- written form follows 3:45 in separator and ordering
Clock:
2:43
